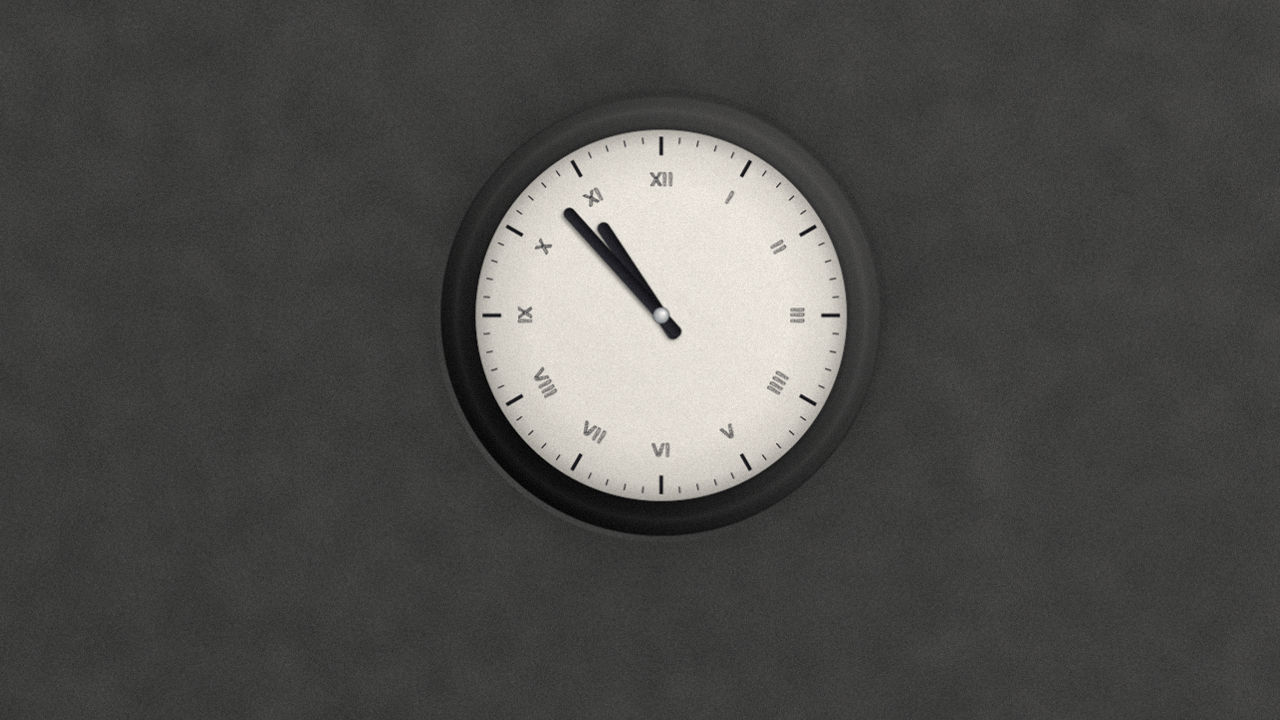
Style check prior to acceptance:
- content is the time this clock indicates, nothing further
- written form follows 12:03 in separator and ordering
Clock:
10:53
